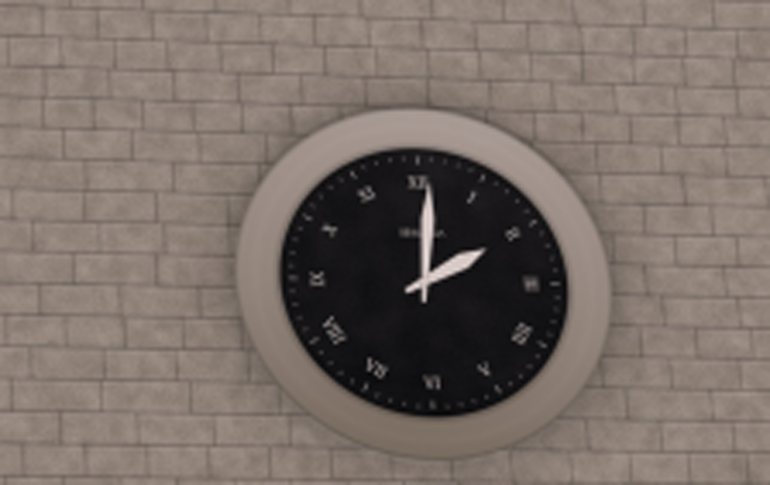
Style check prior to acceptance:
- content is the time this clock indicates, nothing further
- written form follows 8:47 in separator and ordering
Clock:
2:01
